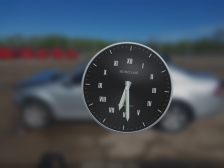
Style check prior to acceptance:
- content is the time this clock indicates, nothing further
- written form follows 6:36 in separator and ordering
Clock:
6:29
